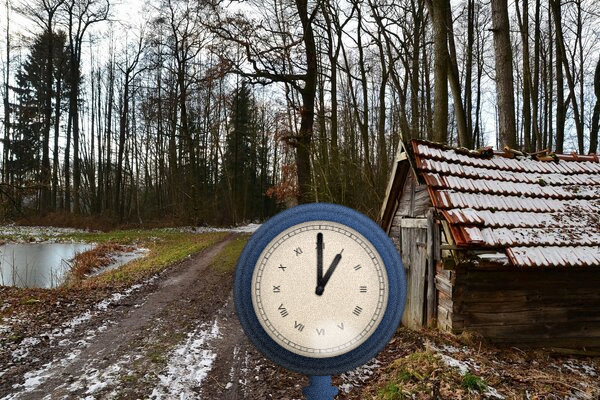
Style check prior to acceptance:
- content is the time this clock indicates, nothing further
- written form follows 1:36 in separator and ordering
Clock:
1:00
